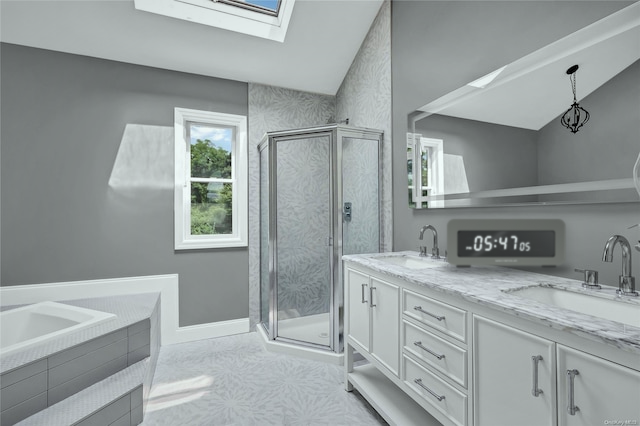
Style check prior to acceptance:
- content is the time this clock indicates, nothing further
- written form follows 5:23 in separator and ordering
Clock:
5:47
